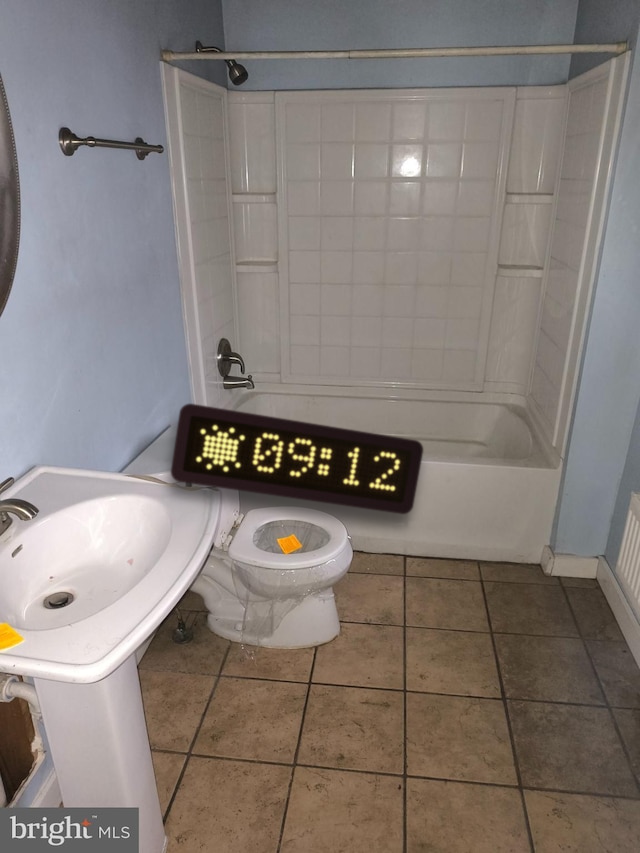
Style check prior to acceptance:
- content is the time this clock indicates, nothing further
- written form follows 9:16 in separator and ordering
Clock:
9:12
